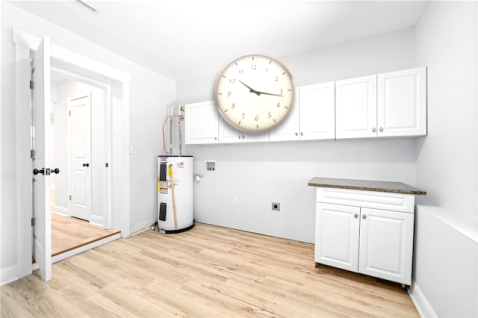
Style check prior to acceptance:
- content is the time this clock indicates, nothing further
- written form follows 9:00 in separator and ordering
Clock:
10:17
